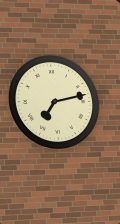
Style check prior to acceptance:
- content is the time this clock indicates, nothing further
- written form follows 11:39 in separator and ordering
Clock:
7:13
